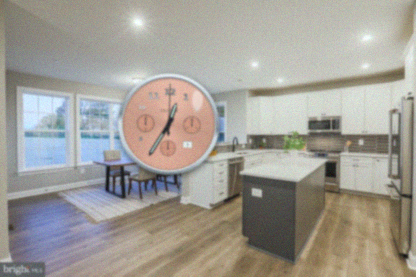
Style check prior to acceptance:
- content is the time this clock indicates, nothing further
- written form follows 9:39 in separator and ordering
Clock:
12:35
